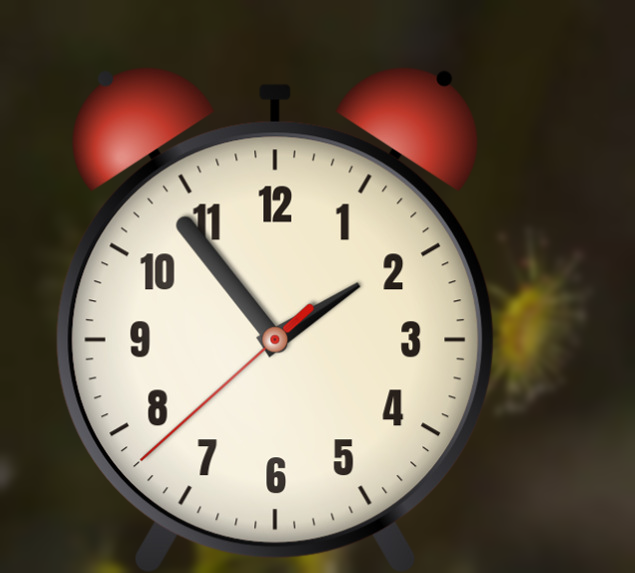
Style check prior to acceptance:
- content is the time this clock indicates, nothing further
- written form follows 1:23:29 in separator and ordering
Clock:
1:53:38
